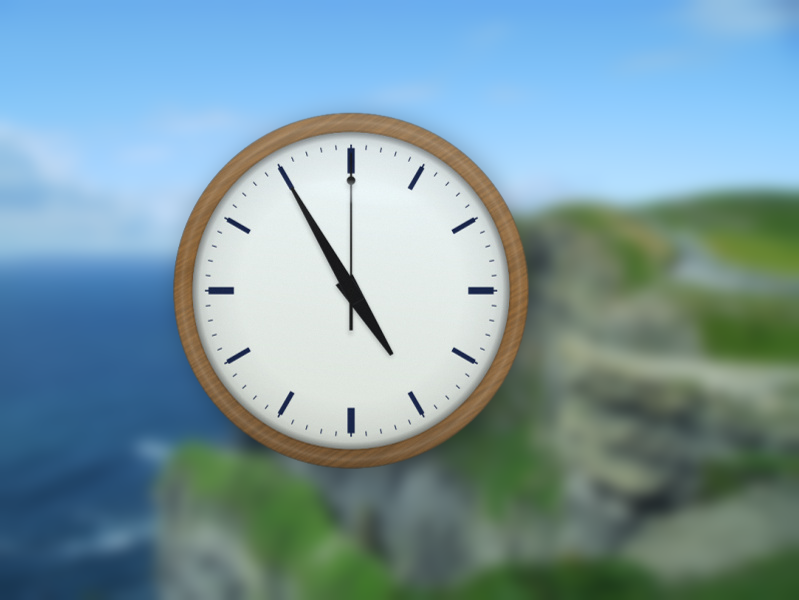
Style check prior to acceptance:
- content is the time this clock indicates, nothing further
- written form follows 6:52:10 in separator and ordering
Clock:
4:55:00
